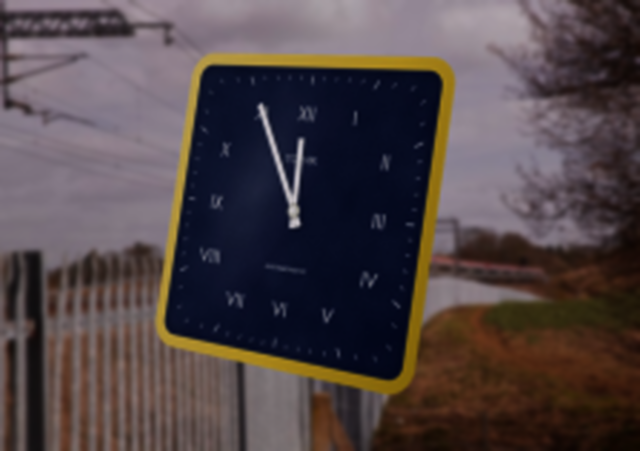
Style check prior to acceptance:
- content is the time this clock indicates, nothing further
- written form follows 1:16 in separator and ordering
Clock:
11:55
